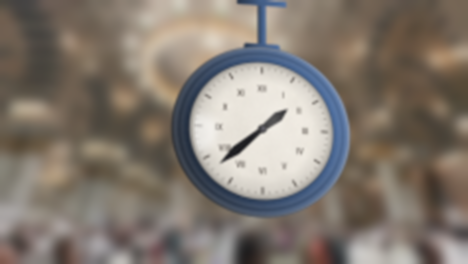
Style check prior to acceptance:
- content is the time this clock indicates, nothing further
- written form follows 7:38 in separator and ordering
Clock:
1:38
